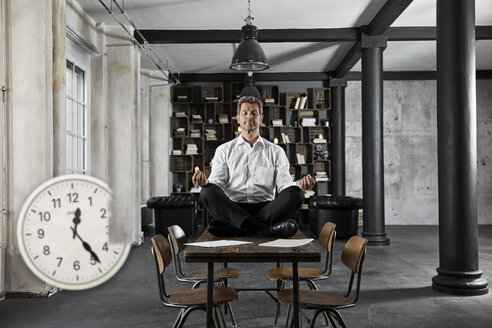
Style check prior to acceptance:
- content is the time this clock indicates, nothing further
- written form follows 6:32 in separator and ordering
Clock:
12:24
